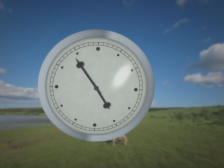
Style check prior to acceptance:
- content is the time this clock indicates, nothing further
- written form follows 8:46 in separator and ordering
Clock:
4:54
